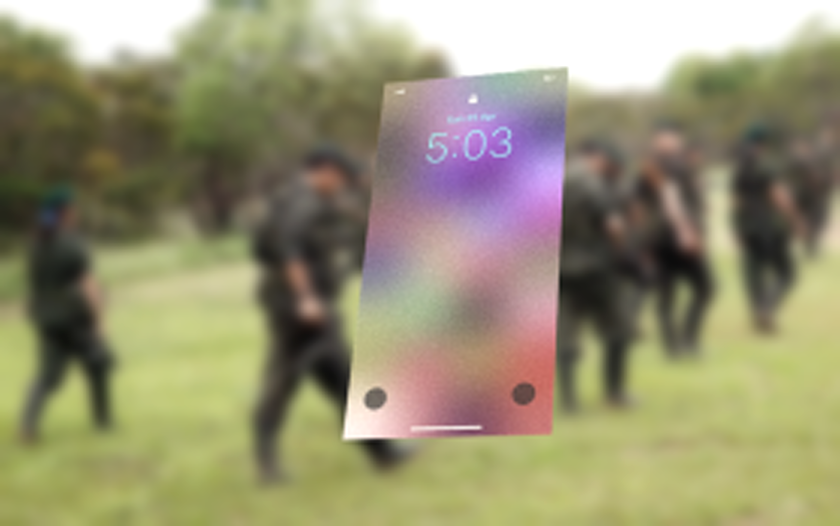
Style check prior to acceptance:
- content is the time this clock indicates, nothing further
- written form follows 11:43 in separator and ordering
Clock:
5:03
